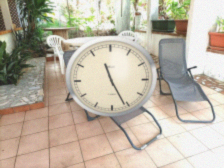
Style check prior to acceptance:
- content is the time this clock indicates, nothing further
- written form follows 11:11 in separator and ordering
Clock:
11:26
